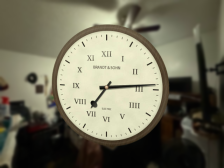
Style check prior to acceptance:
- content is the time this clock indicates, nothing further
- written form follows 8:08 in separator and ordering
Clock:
7:14
